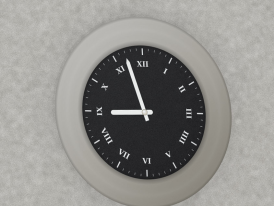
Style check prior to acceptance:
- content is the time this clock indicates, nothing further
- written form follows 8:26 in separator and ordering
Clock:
8:57
